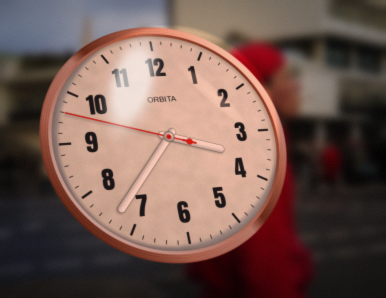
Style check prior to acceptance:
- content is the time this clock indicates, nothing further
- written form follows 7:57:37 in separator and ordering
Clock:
3:36:48
